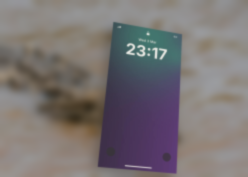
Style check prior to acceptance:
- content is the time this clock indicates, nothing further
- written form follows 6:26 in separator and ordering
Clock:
23:17
